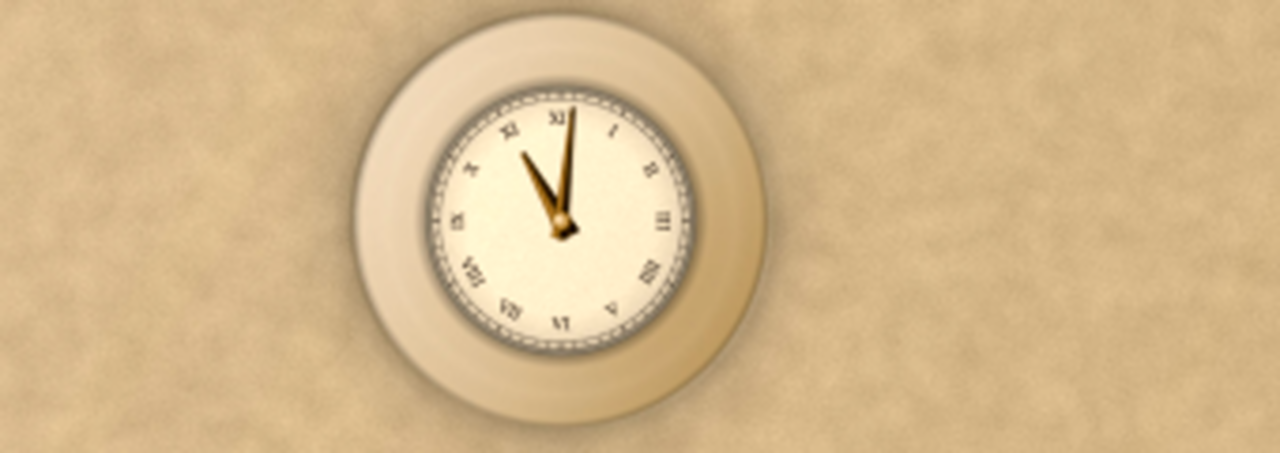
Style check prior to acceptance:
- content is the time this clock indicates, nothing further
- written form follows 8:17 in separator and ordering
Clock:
11:01
